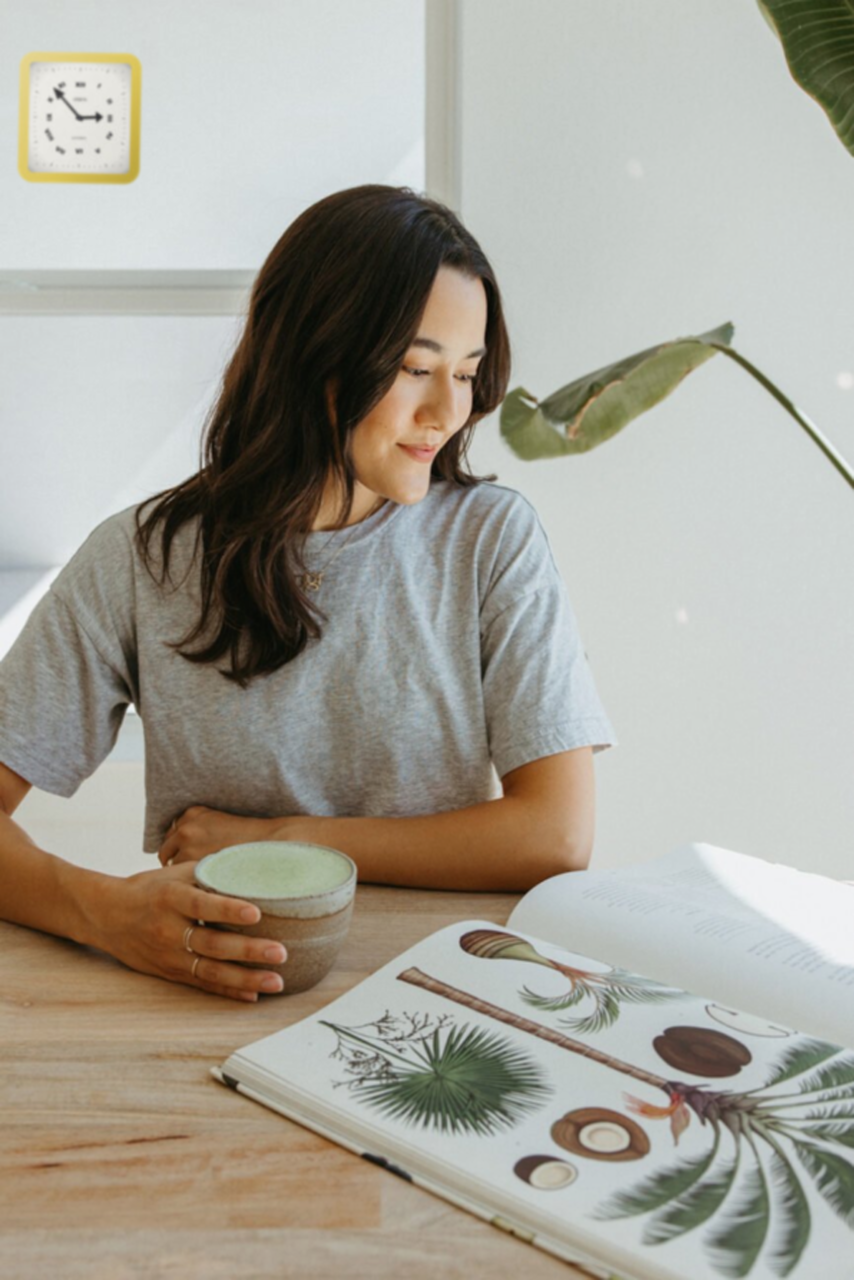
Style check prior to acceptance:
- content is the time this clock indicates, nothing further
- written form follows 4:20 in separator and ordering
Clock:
2:53
